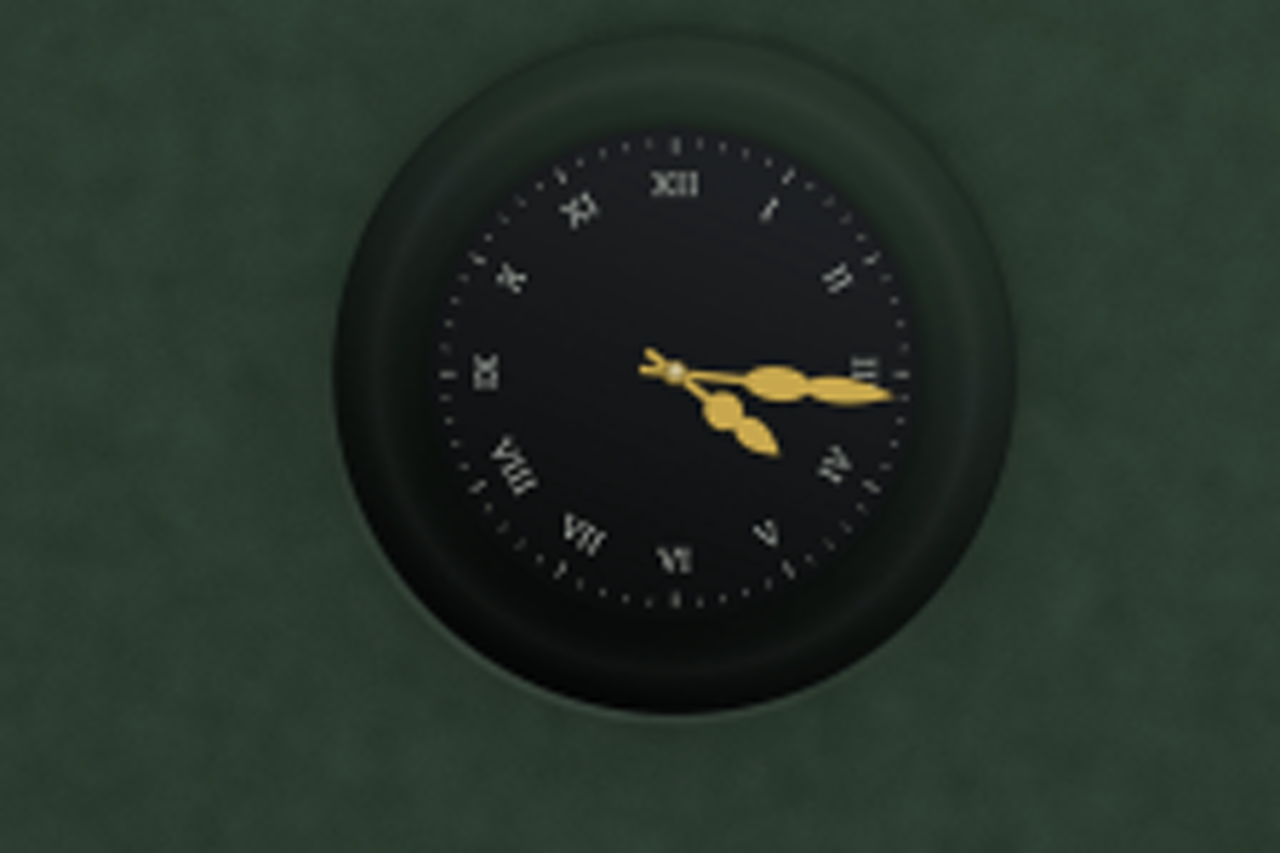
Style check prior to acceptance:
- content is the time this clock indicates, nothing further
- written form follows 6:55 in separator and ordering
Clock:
4:16
